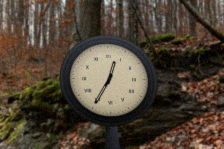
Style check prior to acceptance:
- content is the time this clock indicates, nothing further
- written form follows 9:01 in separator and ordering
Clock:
12:35
